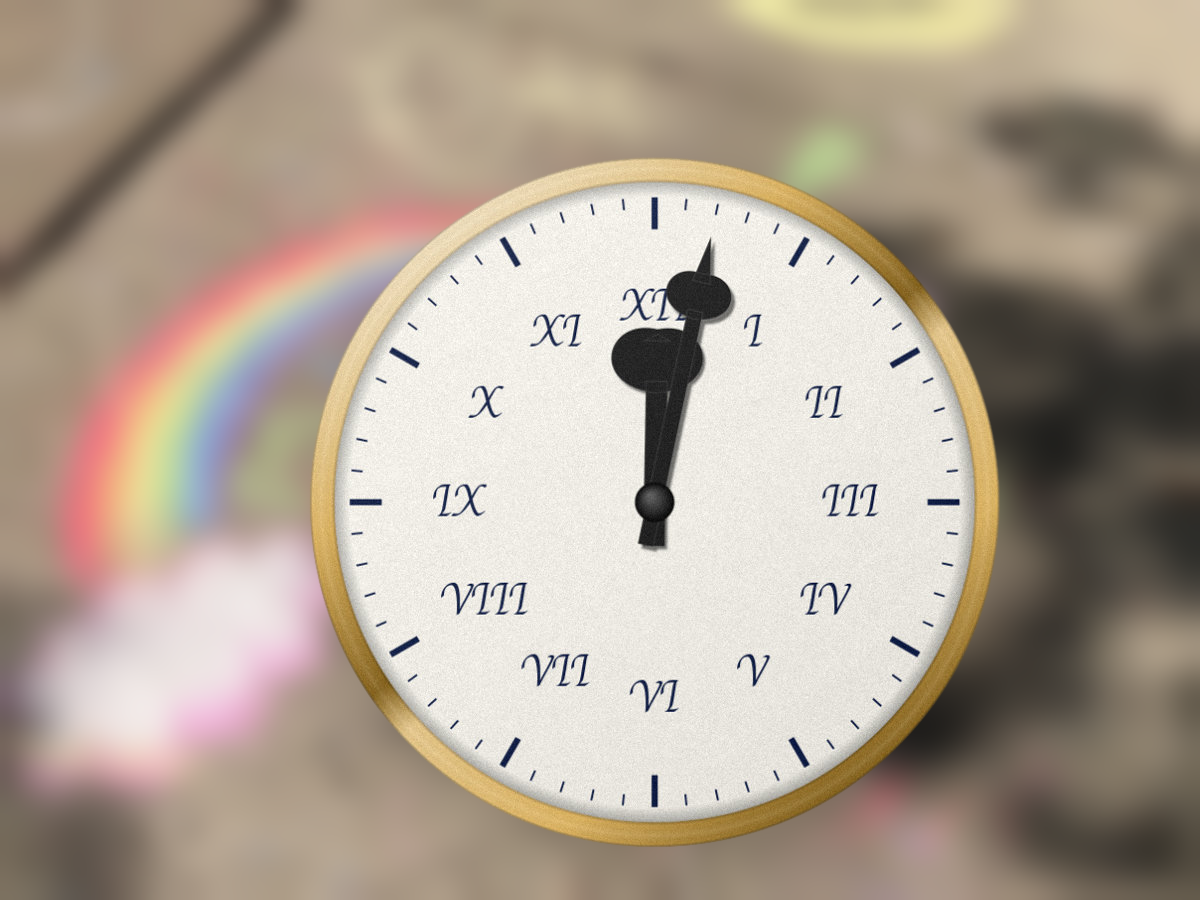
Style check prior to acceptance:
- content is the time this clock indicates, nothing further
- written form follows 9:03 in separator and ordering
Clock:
12:02
